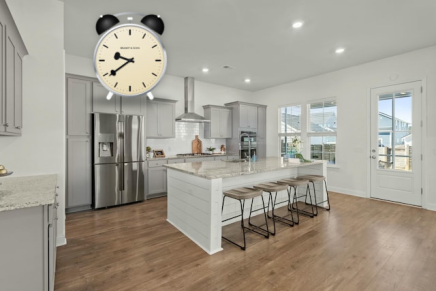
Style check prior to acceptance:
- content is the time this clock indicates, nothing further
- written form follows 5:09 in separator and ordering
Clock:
9:39
